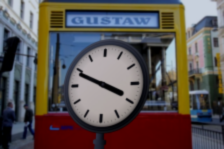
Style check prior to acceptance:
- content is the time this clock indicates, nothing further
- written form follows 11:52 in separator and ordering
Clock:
3:49
